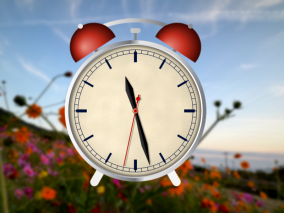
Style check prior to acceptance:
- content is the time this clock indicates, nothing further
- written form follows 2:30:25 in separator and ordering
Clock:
11:27:32
